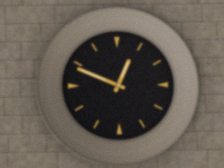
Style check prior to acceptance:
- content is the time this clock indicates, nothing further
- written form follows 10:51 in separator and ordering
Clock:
12:49
